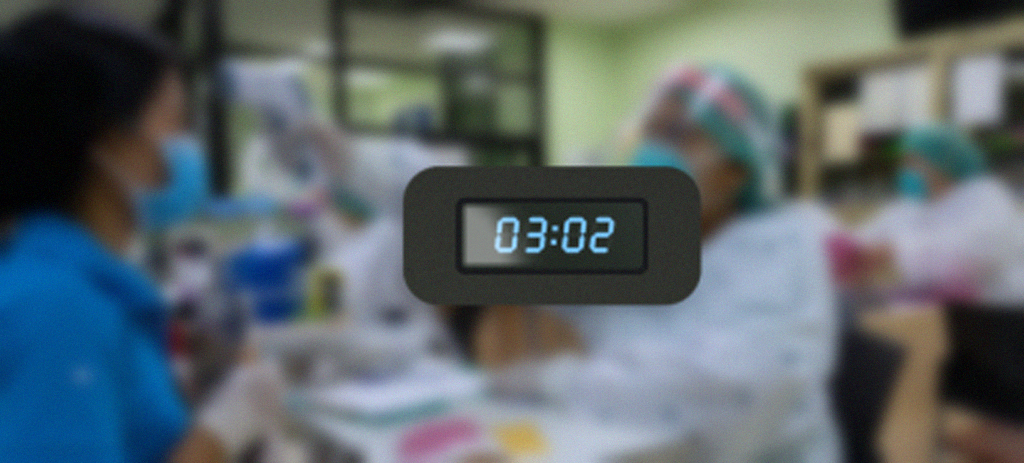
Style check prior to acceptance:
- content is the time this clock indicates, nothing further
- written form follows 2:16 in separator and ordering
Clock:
3:02
